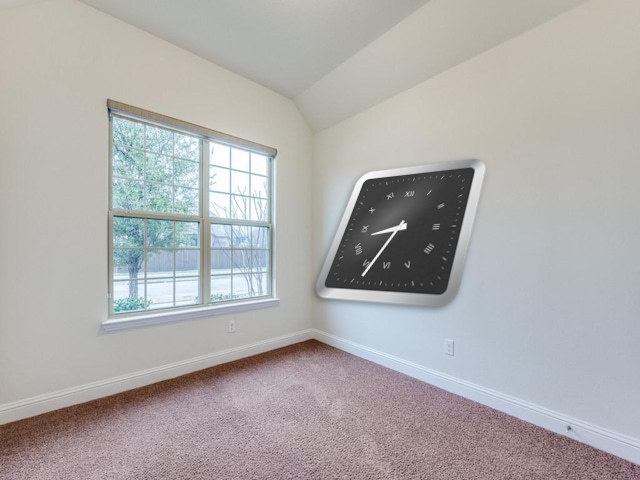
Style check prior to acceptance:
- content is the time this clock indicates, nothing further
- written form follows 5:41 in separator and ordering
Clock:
8:34
